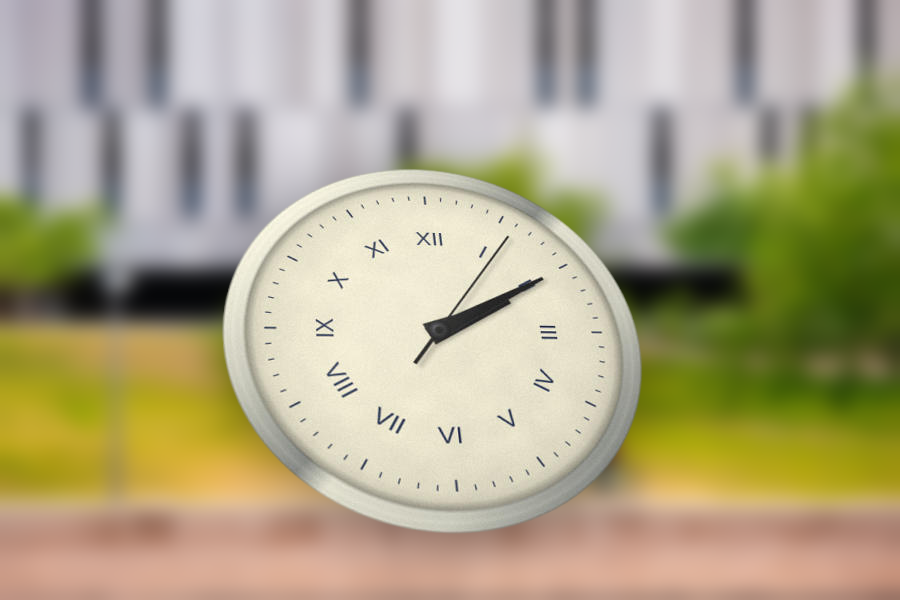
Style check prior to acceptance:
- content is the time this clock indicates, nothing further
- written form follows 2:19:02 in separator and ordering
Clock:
2:10:06
